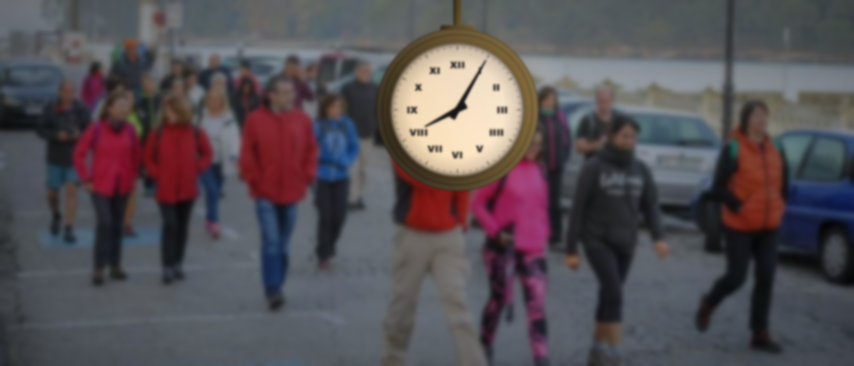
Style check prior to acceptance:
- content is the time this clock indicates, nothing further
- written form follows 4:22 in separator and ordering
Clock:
8:05
